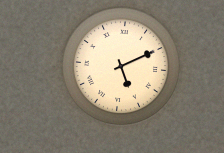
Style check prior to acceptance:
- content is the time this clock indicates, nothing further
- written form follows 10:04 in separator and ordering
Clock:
5:10
